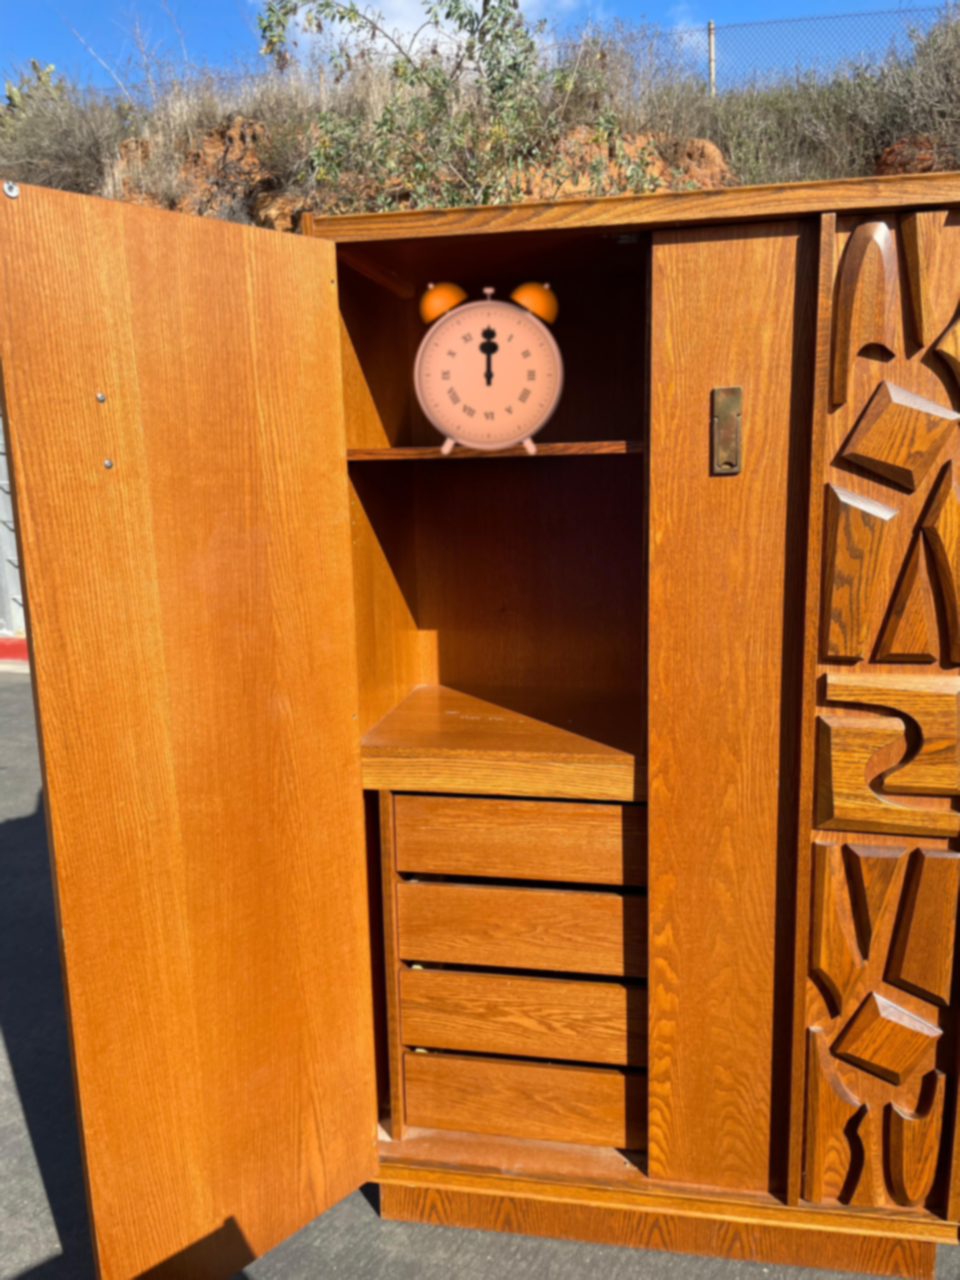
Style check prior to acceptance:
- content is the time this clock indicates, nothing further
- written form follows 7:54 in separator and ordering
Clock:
12:00
